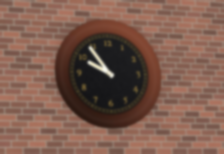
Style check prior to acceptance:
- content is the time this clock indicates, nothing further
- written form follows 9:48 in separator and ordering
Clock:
9:54
